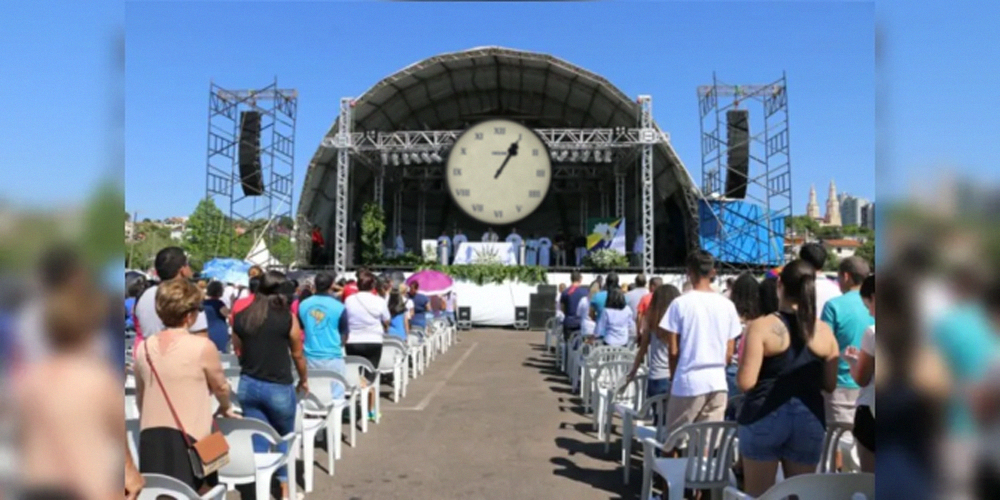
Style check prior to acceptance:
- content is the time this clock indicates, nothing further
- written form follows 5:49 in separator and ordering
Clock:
1:05
